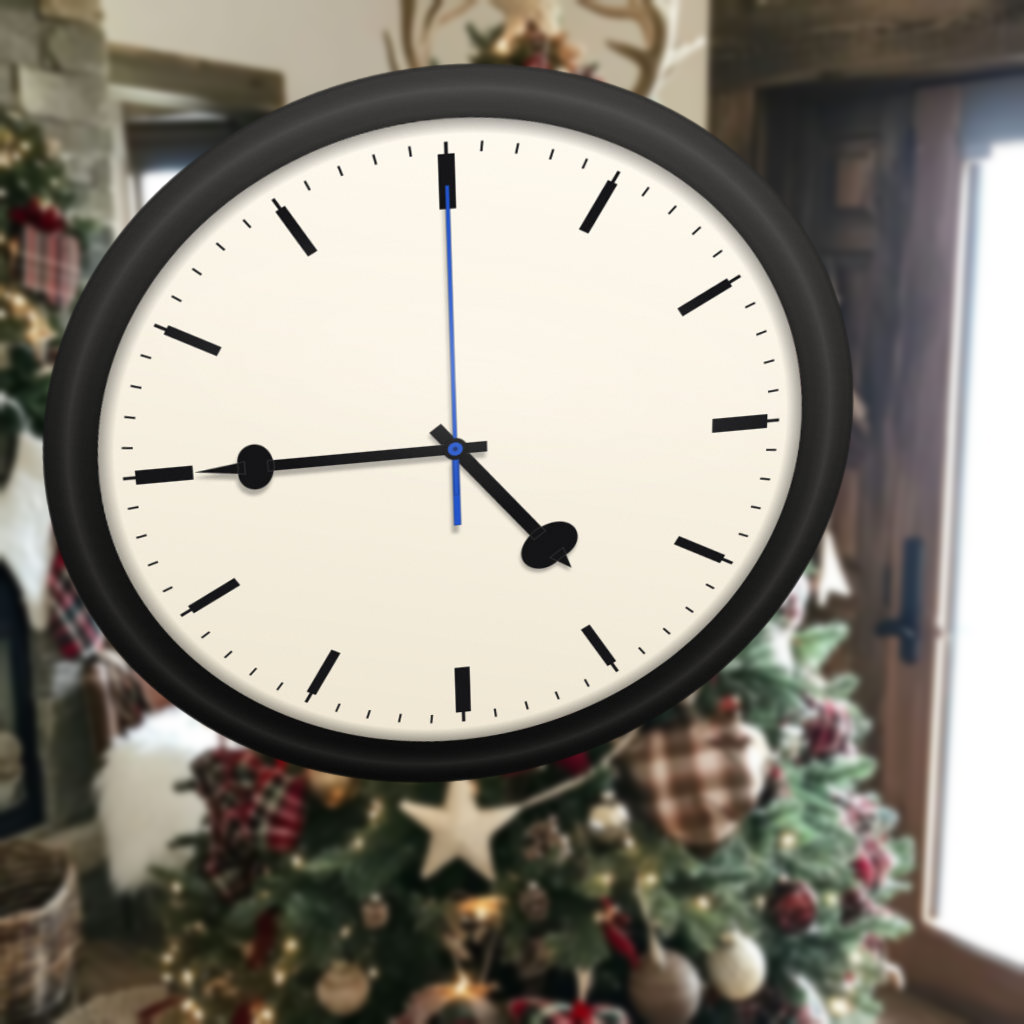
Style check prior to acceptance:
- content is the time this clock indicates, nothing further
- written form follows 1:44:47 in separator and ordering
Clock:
4:45:00
